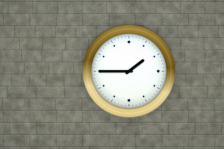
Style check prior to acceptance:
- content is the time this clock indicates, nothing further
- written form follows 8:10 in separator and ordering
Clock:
1:45
